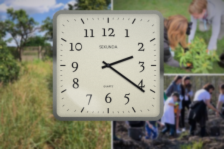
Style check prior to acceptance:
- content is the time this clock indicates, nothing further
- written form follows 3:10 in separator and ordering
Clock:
2:21
